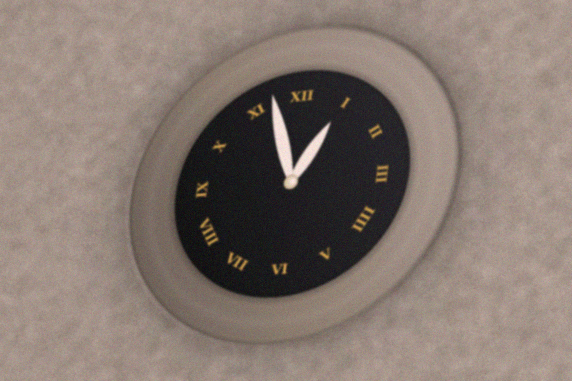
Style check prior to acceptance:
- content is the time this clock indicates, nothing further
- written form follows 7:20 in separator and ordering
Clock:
12:57
